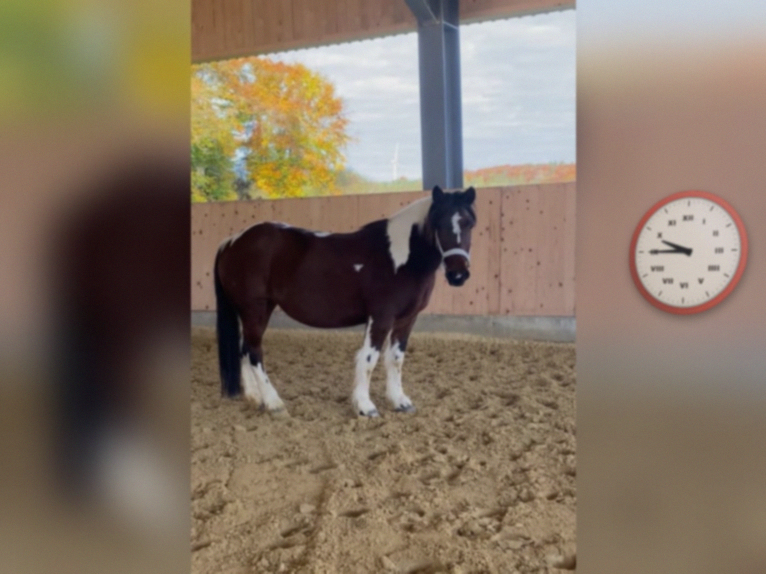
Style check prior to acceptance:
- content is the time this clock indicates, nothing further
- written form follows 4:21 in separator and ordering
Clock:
9:45
